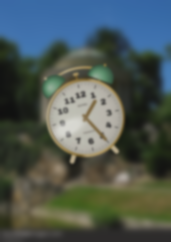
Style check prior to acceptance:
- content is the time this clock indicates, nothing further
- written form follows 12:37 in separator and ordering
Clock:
1:25
